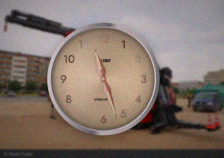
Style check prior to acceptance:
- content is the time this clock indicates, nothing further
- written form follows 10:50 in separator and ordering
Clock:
11:27
